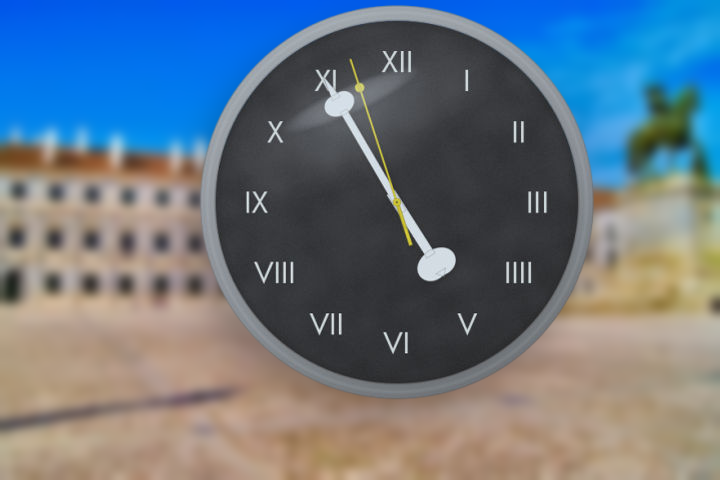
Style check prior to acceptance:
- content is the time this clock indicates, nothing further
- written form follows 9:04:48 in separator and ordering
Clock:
4:54:57
